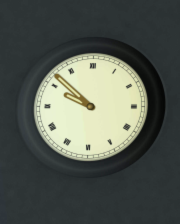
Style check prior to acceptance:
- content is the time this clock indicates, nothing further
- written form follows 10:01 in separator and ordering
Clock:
9:52
